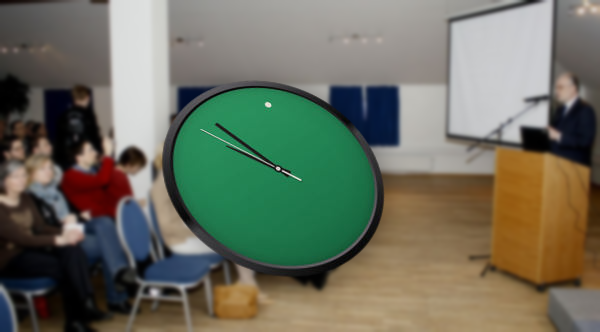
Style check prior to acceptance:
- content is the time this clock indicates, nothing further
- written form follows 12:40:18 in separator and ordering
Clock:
9:51:50
